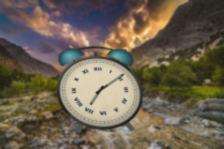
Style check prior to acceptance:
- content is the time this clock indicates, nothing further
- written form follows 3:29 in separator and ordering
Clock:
7:09
